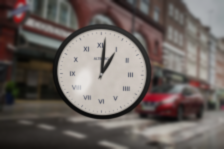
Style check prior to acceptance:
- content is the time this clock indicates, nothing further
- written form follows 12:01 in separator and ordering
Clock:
1:01
